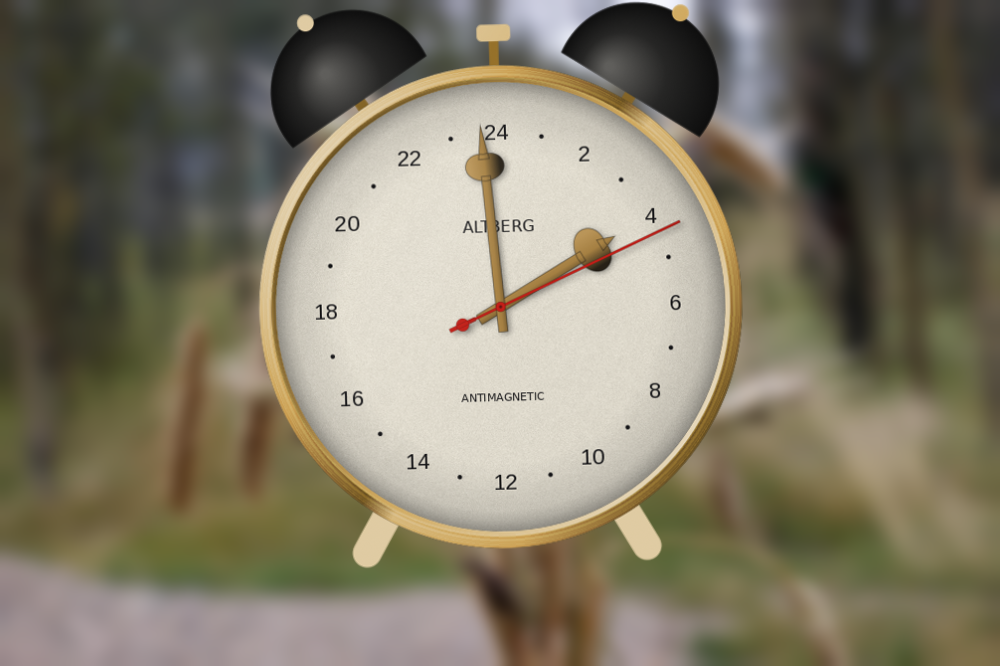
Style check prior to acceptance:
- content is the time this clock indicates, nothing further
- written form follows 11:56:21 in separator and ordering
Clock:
3:59:11
